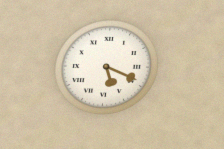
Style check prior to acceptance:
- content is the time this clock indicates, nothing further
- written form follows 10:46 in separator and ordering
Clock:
5:19
